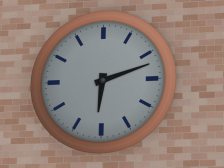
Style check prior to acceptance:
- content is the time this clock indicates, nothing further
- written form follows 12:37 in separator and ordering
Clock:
6:12
